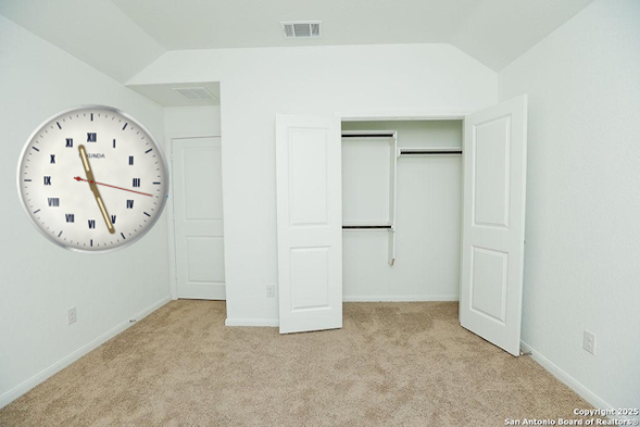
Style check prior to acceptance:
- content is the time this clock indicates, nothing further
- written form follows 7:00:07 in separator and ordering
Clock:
11:26:17
